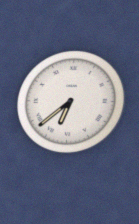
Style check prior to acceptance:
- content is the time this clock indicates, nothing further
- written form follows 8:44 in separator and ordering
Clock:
6:38
